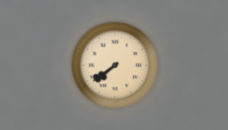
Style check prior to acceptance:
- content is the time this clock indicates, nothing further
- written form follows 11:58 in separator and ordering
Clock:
7:39
